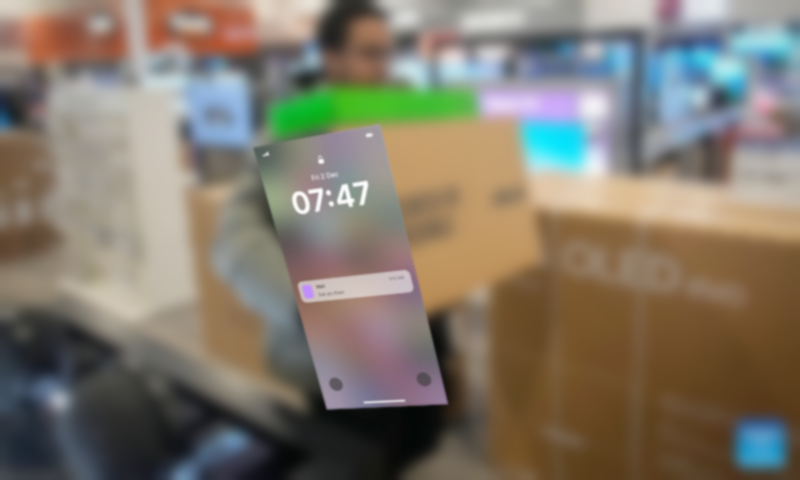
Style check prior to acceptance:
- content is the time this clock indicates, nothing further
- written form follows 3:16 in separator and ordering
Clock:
7:47
